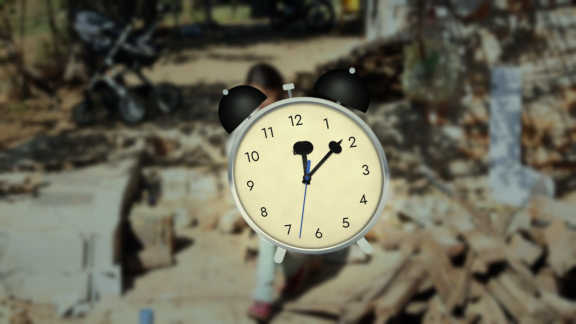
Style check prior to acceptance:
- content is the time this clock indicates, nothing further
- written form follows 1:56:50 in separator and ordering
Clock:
12:08:33
